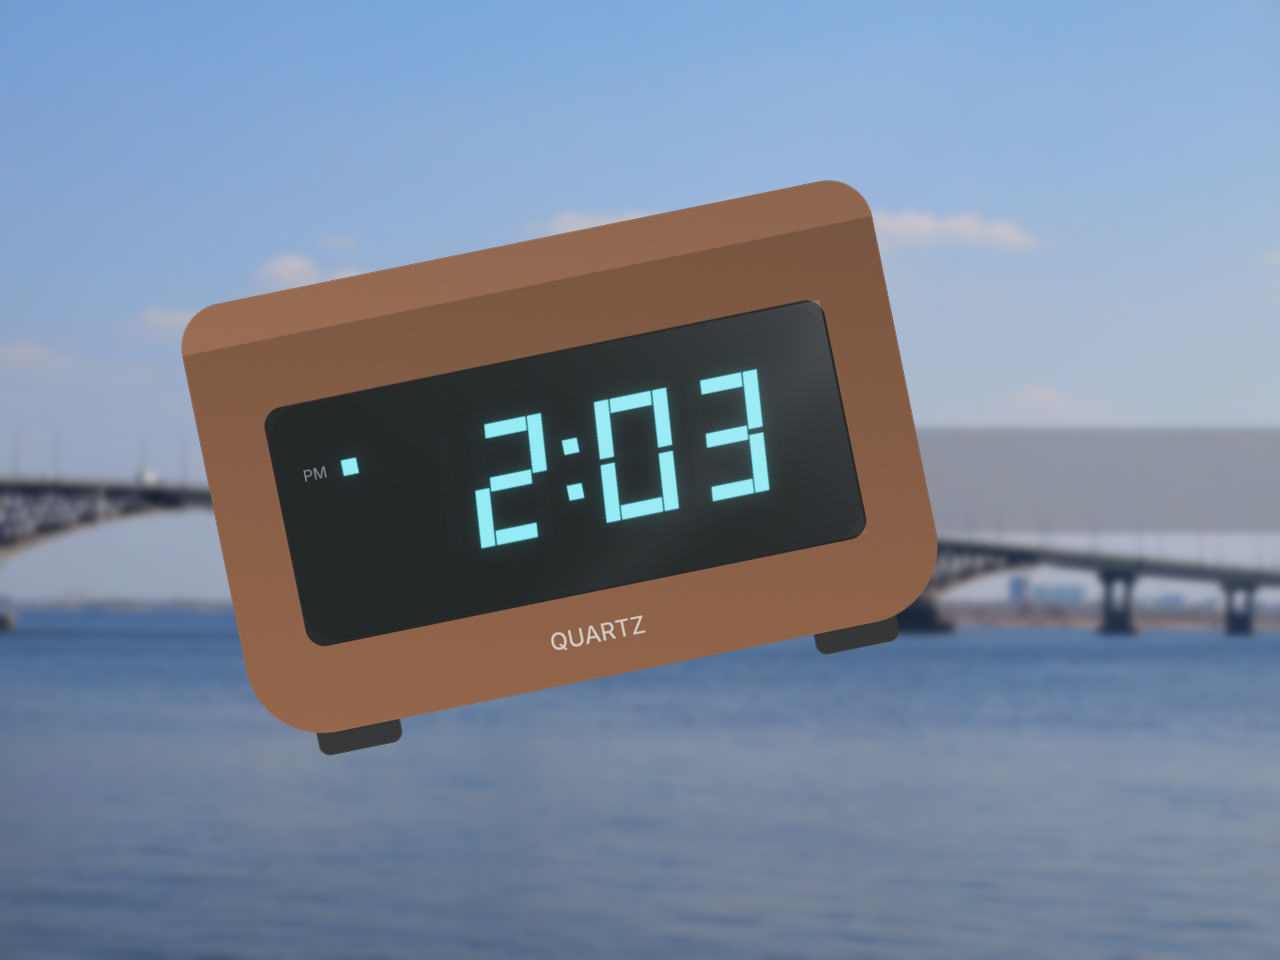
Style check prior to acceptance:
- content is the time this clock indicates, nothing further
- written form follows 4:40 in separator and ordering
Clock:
2:03
